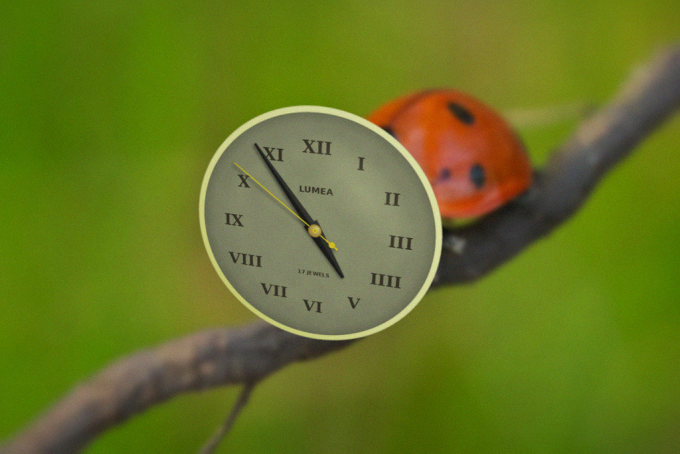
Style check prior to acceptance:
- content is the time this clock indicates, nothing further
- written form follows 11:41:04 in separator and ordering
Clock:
4:53:51
